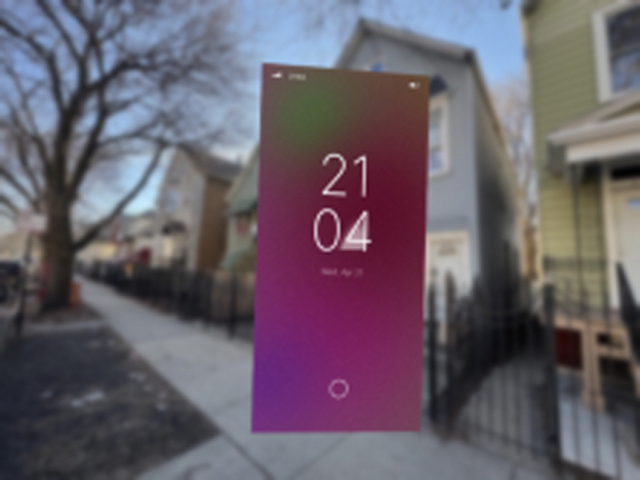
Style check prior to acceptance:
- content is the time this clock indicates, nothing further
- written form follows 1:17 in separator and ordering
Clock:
21:04
